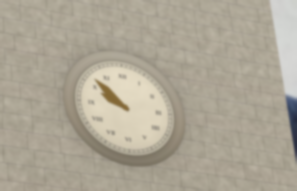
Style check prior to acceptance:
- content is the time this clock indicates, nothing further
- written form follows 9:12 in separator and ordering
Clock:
9:52
